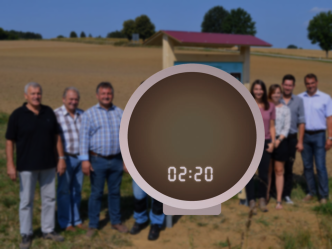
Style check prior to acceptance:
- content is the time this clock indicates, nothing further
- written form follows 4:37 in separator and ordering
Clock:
2:20
